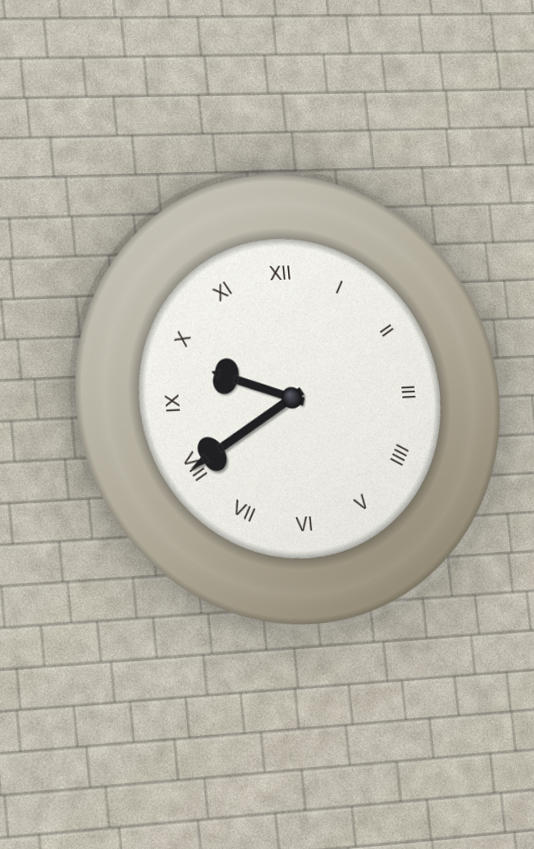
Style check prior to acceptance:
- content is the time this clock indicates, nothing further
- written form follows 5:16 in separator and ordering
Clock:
9:40
